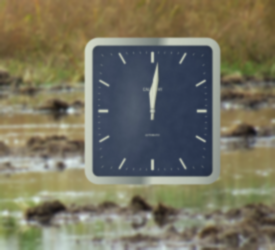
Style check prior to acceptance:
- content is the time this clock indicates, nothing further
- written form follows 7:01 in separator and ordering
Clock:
12:01
